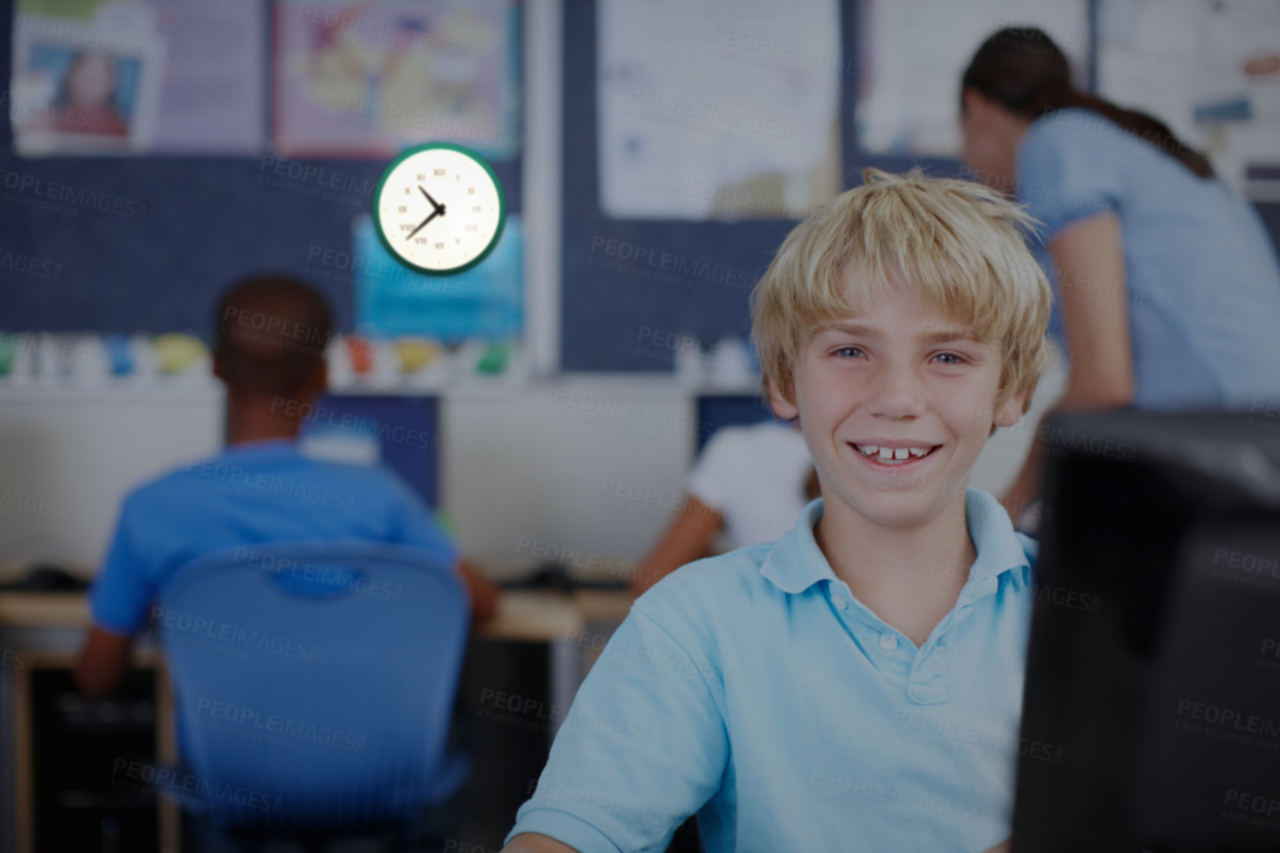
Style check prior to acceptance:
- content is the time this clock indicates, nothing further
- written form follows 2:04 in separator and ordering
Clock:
10:38
